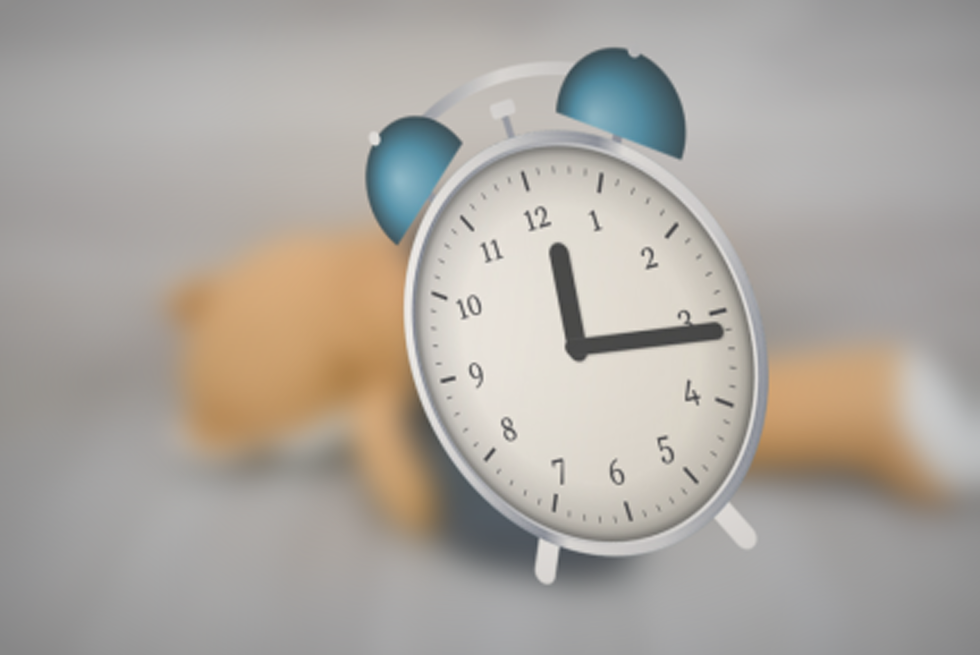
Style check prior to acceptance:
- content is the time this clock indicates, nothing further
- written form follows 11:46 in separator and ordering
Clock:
12:16
